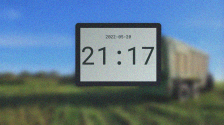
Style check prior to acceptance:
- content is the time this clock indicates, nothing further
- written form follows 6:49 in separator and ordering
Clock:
21:17
